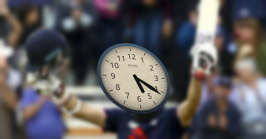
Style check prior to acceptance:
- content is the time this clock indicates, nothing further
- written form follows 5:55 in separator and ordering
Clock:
5:21
